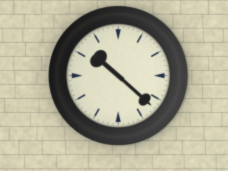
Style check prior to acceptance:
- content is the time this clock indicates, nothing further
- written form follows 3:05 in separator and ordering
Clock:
10:22
